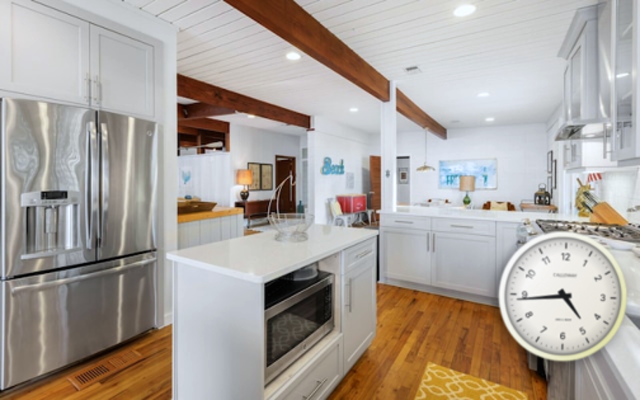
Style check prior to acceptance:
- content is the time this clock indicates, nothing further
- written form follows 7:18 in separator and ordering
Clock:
4:44
